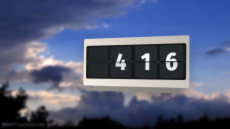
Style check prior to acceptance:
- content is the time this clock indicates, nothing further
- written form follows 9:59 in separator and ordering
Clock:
4:16
